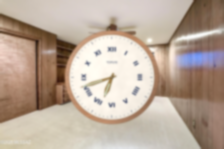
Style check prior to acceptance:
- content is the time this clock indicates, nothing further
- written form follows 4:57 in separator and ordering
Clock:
6:42
